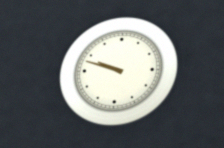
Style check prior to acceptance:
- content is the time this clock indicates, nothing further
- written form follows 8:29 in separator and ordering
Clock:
9:48
